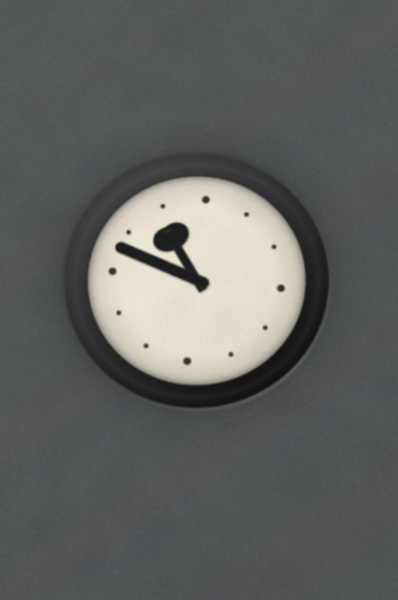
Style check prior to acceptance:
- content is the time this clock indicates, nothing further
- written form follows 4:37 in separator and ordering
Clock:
10:48
